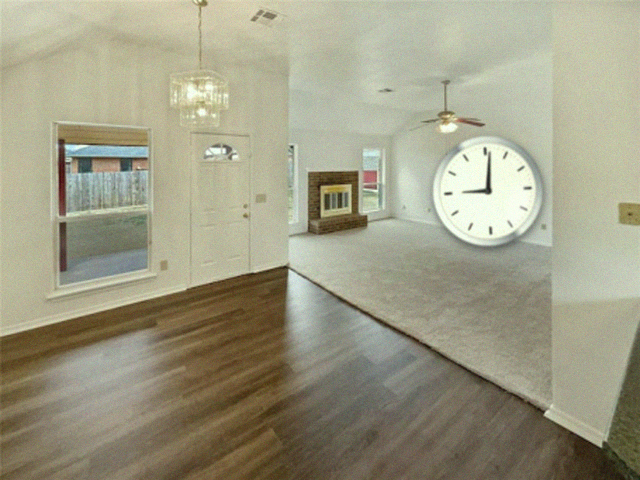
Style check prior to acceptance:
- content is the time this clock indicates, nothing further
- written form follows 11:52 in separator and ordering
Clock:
9:01
